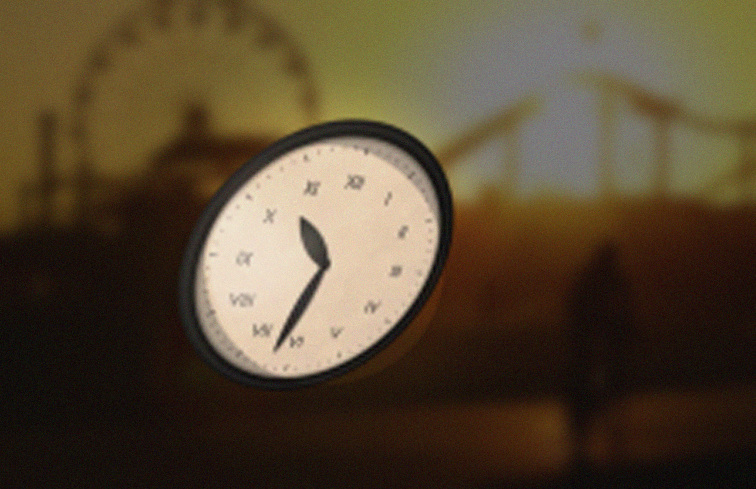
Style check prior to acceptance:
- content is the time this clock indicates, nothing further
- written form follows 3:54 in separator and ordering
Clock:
10:32
